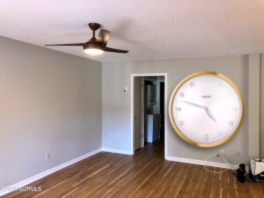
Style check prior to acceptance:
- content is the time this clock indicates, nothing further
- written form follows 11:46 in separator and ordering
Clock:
4:48
